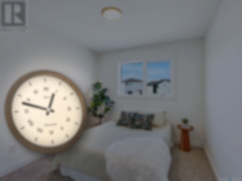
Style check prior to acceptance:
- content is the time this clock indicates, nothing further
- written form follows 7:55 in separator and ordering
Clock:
12:48
